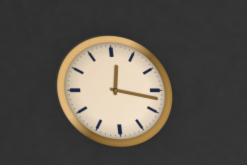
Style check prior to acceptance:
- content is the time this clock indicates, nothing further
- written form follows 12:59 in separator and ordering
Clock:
12:17
